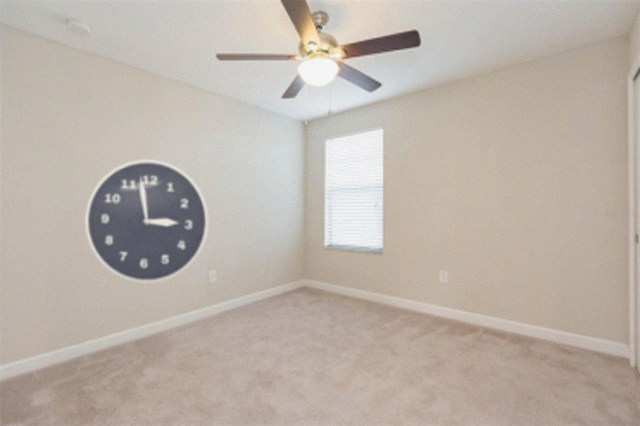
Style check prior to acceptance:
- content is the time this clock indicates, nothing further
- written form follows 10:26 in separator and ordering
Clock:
2:58
